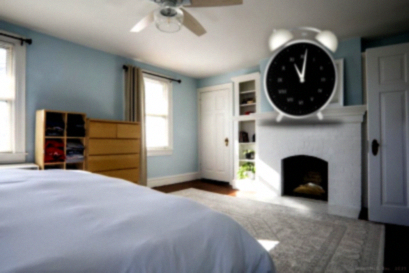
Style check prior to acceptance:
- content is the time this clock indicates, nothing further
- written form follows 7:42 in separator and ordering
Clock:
11:01
